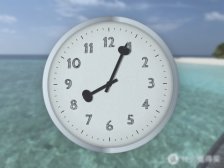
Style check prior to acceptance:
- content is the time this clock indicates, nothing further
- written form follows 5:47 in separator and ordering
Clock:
8:04
